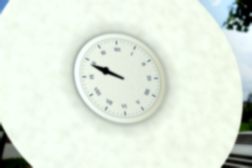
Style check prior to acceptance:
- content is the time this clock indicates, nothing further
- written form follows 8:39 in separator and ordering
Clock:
9:49
